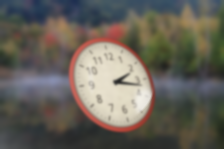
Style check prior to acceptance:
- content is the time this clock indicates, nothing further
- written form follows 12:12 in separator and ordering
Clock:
2:17
